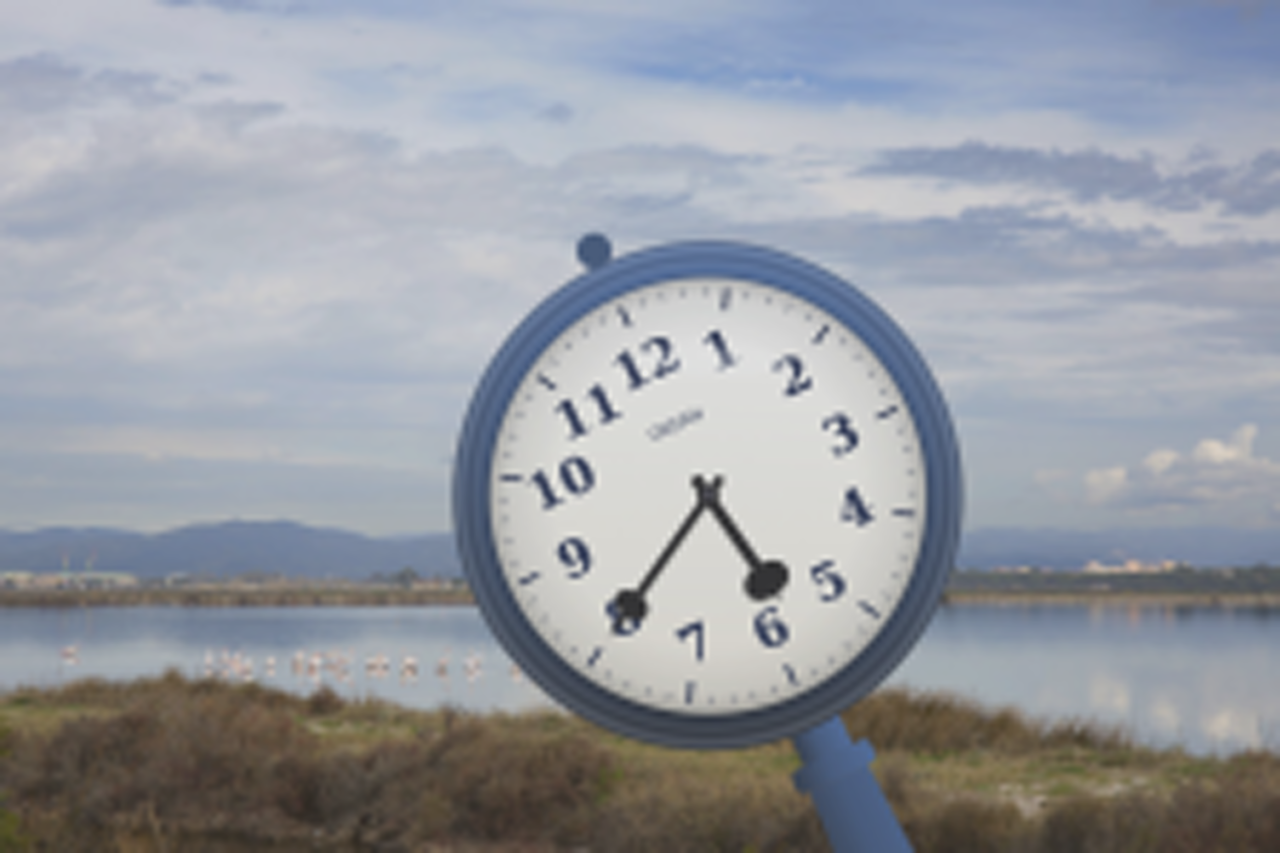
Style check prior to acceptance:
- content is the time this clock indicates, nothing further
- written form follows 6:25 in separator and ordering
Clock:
5:40
